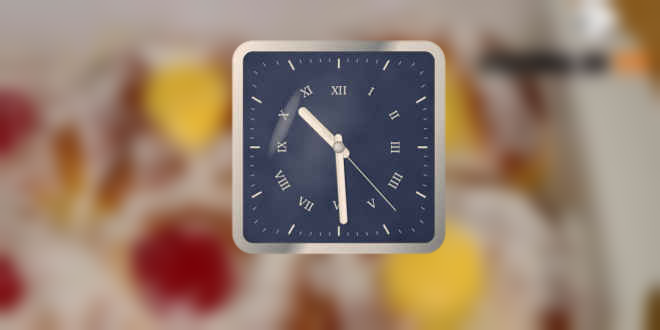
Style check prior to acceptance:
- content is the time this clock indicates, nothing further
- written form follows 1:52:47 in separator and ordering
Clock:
10:29:23
